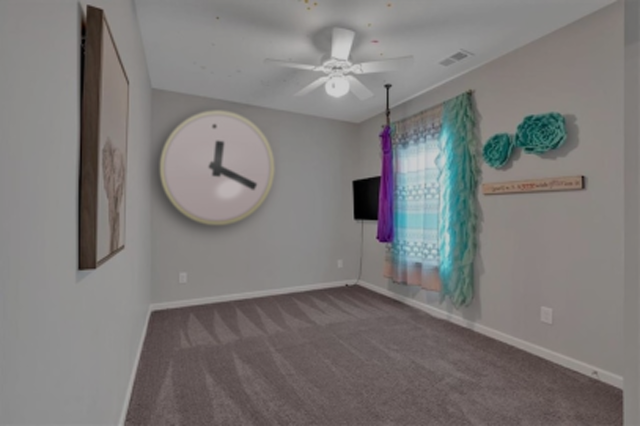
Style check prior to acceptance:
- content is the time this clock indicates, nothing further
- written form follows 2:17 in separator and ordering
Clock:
12:20
